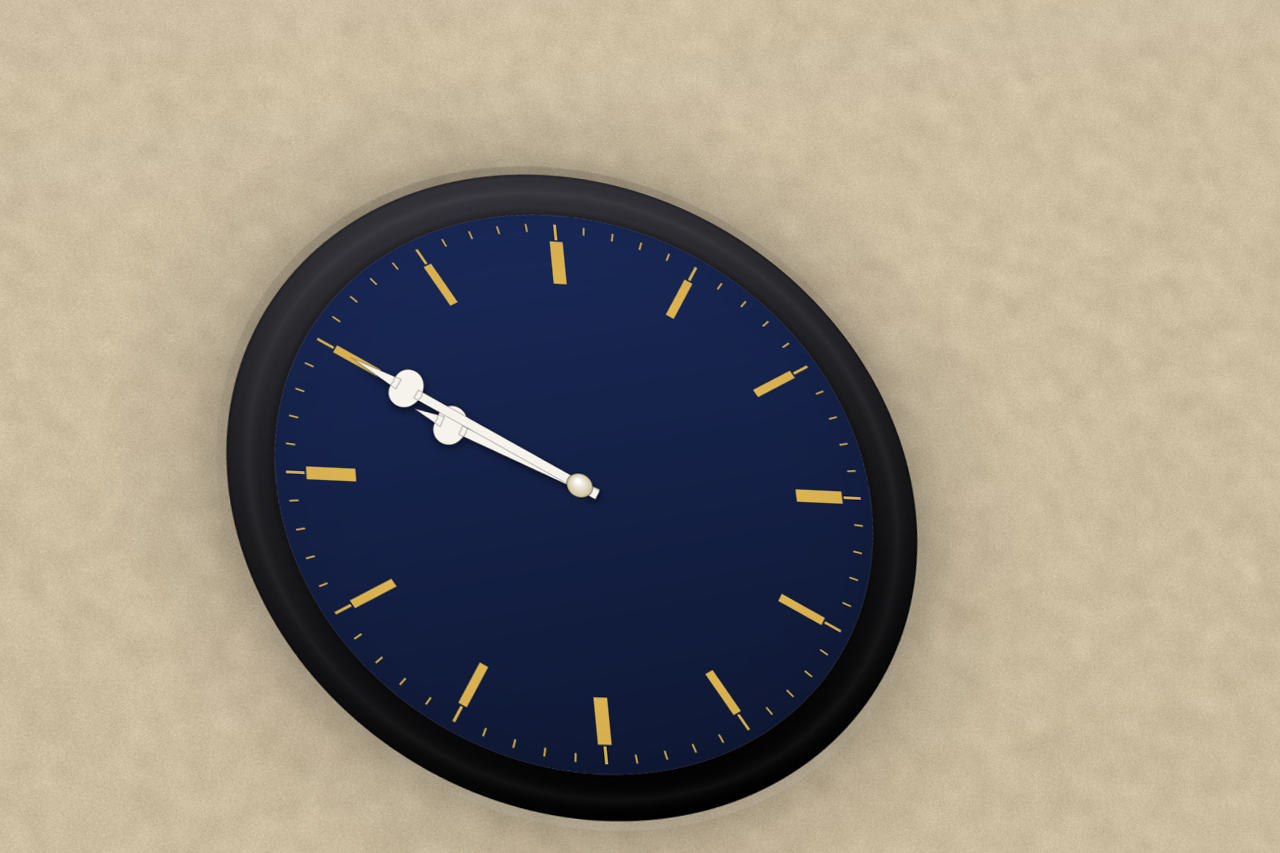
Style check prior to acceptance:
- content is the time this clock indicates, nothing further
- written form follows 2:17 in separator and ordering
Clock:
9:50
